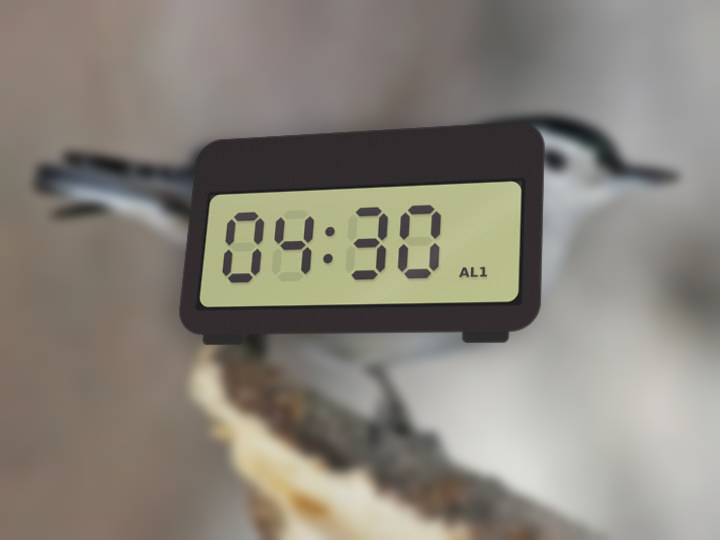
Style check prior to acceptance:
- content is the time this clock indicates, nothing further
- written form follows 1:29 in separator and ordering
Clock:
4:30
